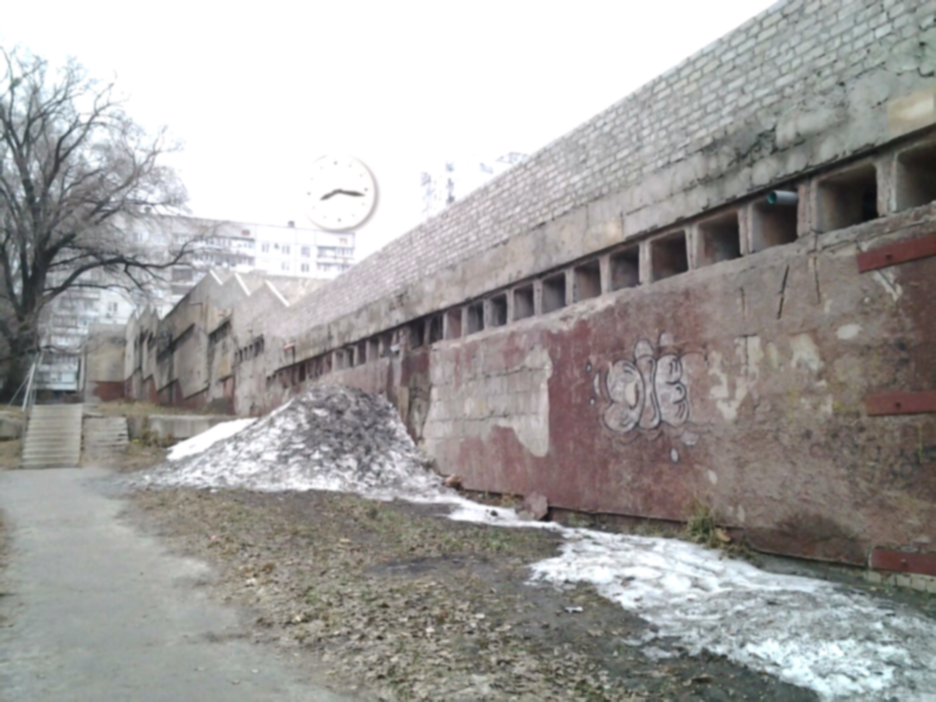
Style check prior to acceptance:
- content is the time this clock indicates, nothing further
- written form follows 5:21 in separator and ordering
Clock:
8:17
